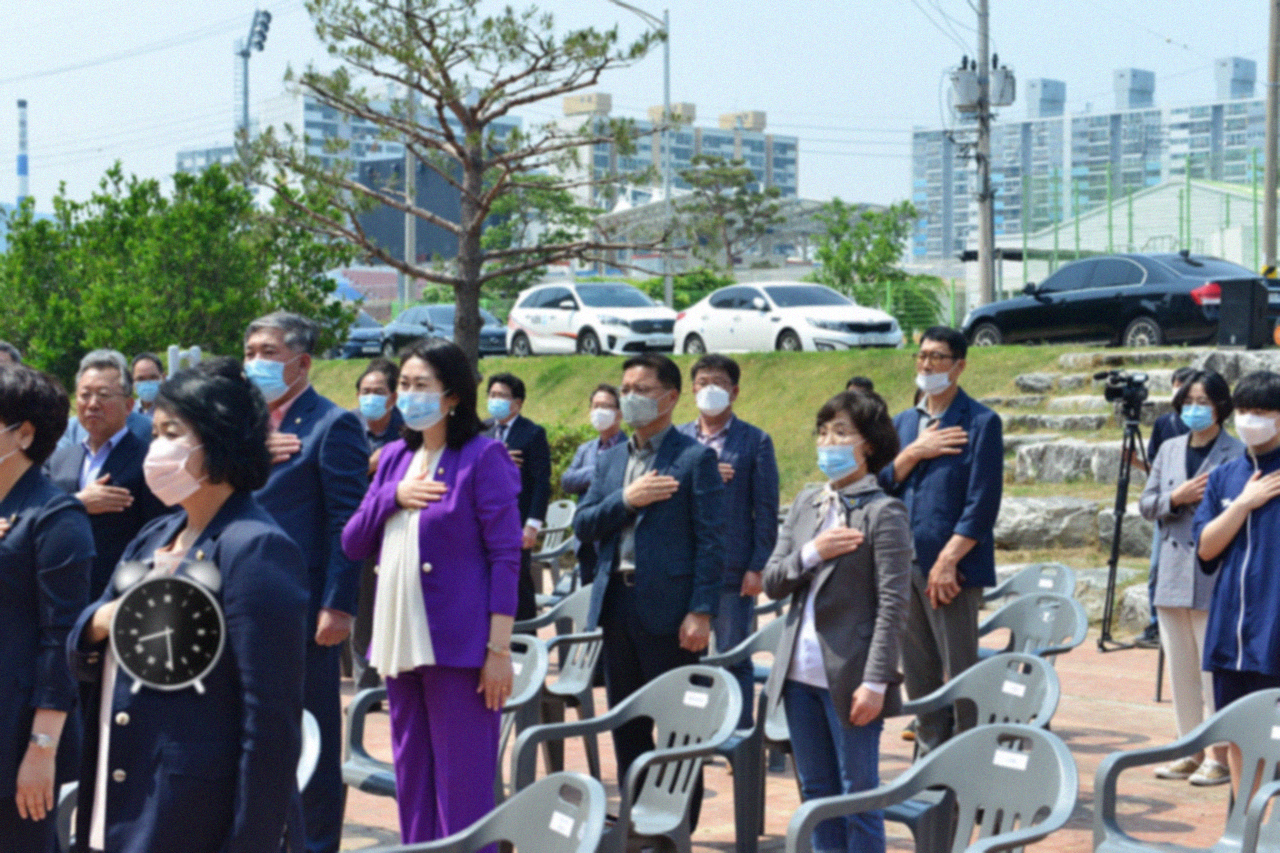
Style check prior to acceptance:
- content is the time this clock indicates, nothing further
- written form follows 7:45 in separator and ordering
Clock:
8:29
